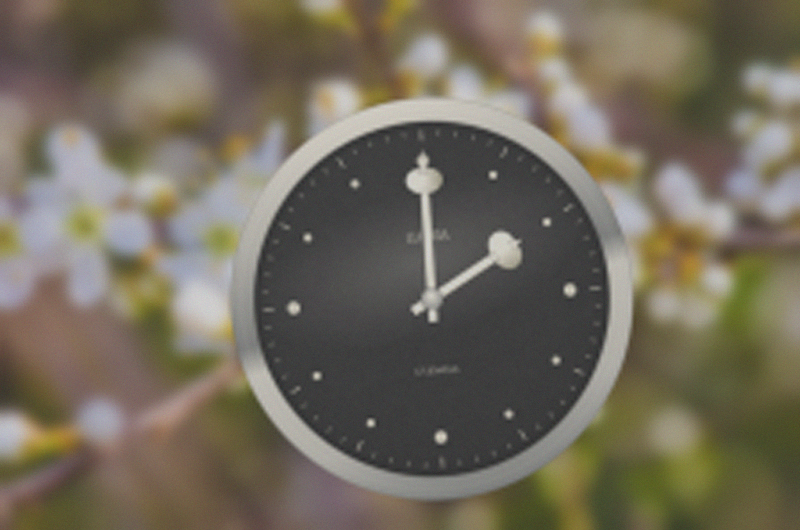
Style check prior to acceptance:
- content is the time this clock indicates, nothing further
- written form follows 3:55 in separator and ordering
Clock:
2:00
